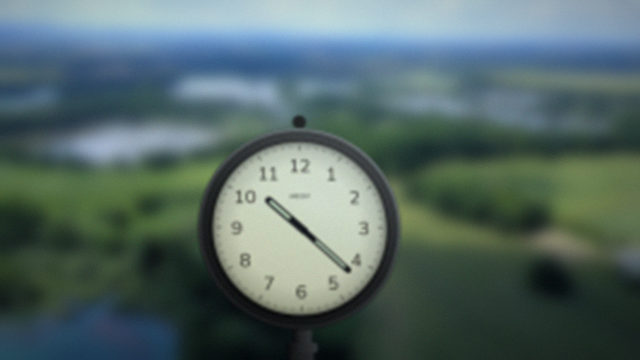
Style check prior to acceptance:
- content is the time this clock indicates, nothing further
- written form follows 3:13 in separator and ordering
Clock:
10:22
